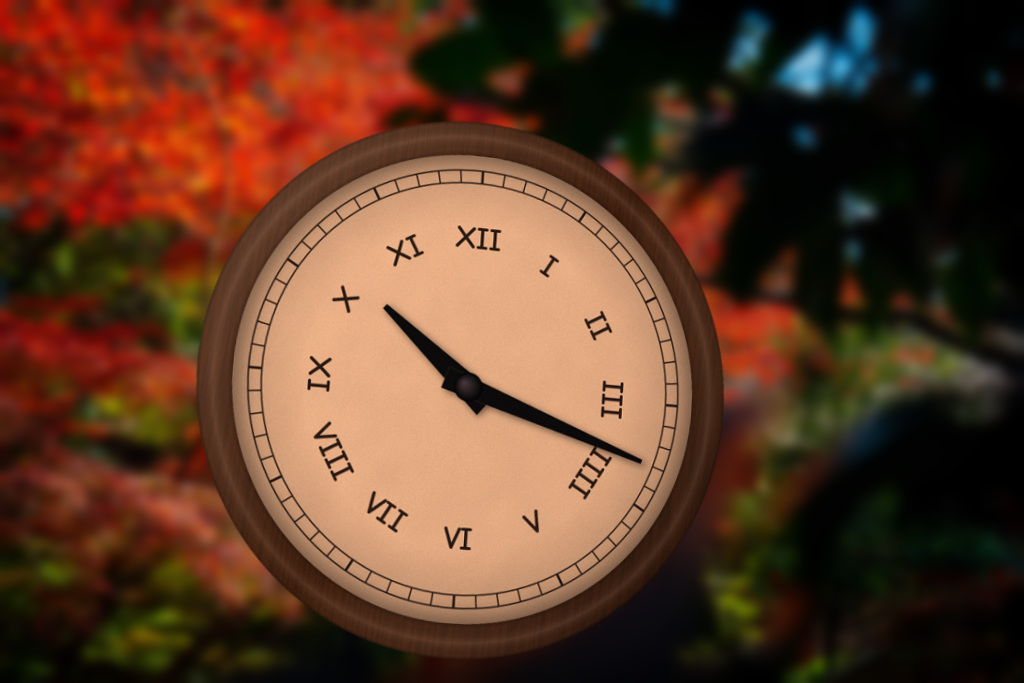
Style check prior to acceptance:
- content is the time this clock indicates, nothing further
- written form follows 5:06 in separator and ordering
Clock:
10:18
